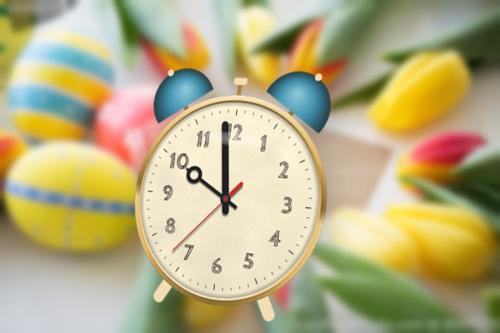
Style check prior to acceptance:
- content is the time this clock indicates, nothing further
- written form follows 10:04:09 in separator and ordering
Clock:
9:58:37
